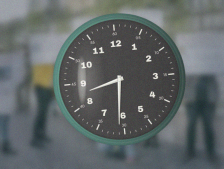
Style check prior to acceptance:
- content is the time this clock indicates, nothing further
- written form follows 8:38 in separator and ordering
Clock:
8:31
